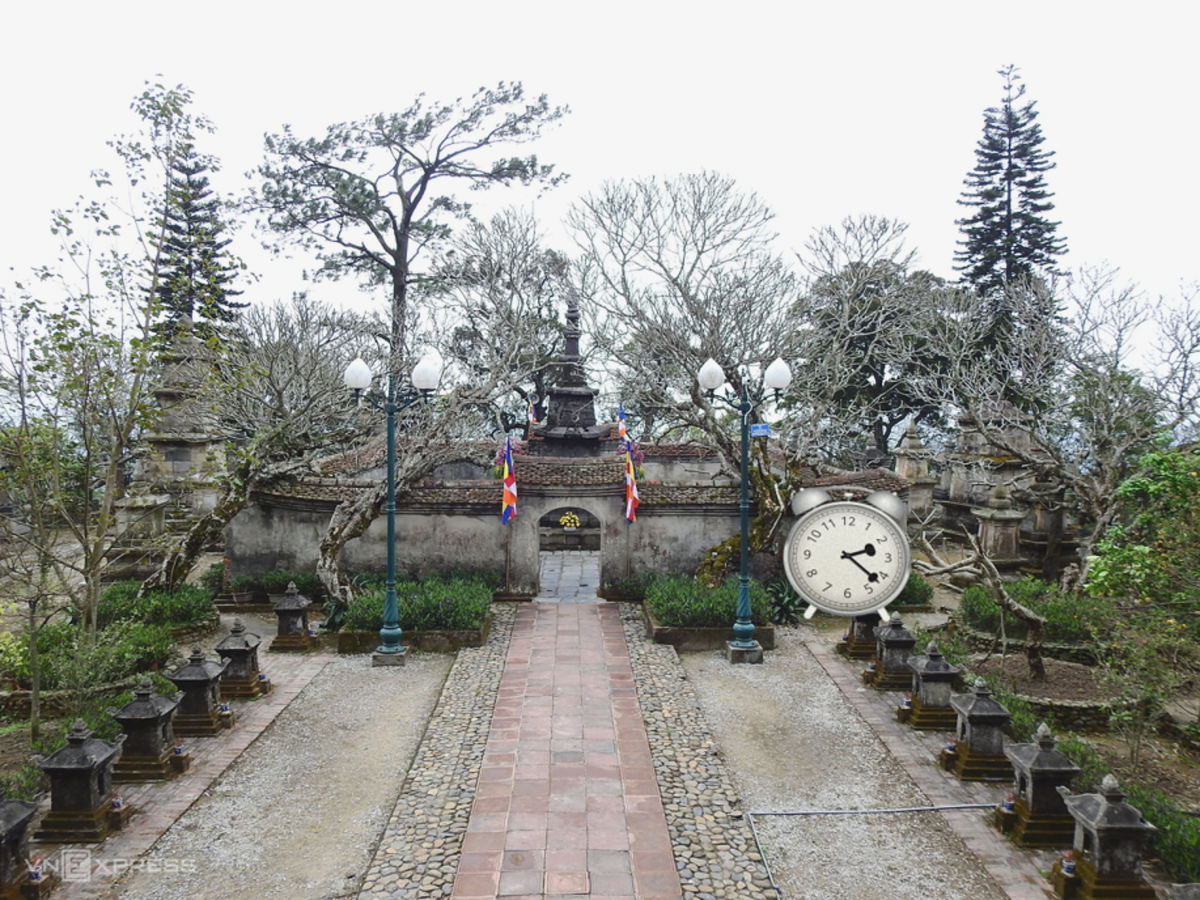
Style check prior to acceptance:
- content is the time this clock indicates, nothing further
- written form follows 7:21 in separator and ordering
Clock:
2:22
